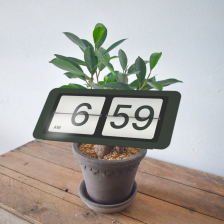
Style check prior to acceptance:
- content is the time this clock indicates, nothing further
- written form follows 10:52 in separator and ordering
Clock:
6:59
